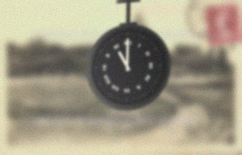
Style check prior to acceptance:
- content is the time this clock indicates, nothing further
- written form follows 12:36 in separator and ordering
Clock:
11:00
